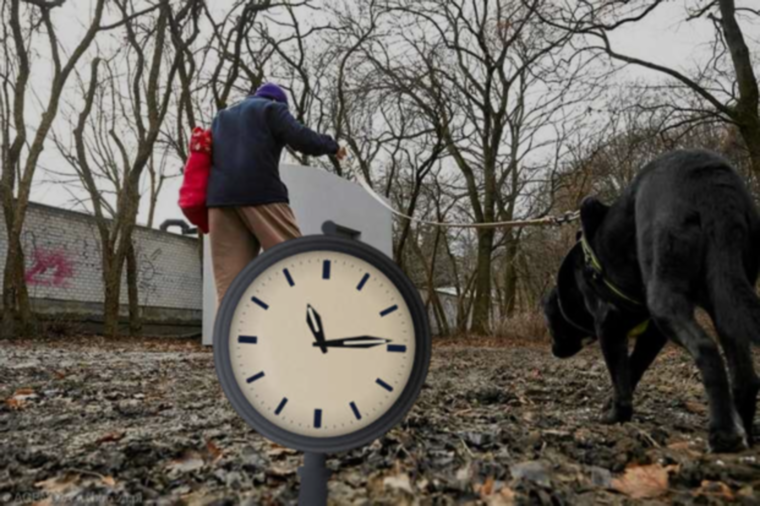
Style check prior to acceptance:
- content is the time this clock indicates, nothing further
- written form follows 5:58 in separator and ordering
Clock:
11:14
